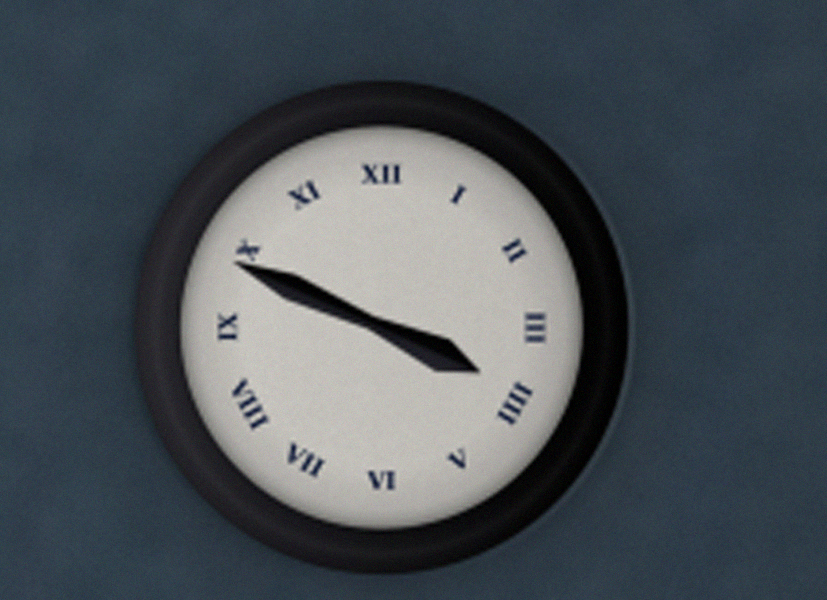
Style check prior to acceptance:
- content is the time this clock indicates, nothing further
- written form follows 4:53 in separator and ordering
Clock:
3:49
